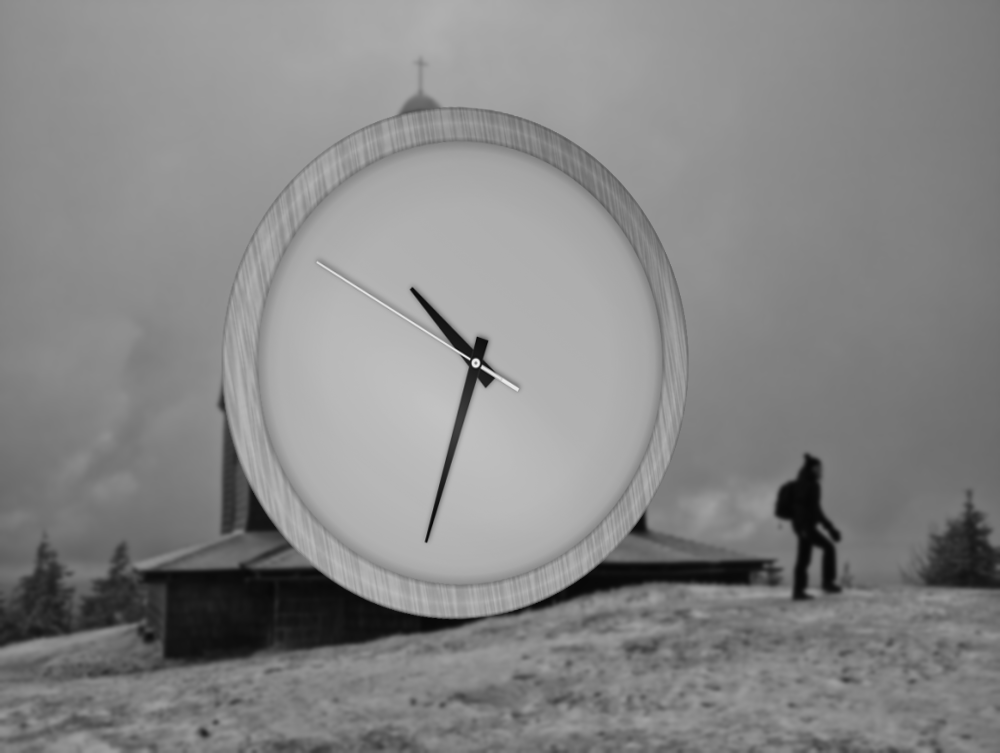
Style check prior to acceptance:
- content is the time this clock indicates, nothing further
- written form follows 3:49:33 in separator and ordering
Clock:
10:32:50
